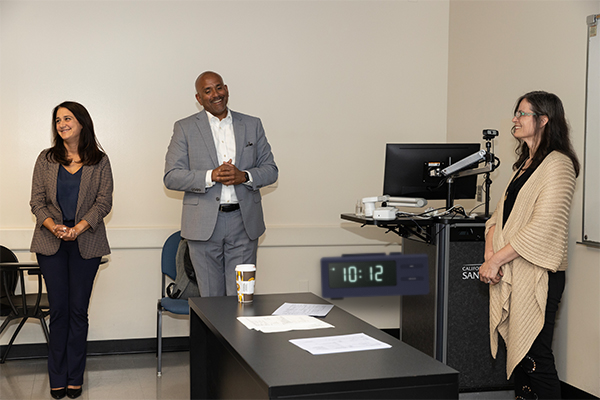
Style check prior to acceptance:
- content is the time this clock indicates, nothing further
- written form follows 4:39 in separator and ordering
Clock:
10:12
